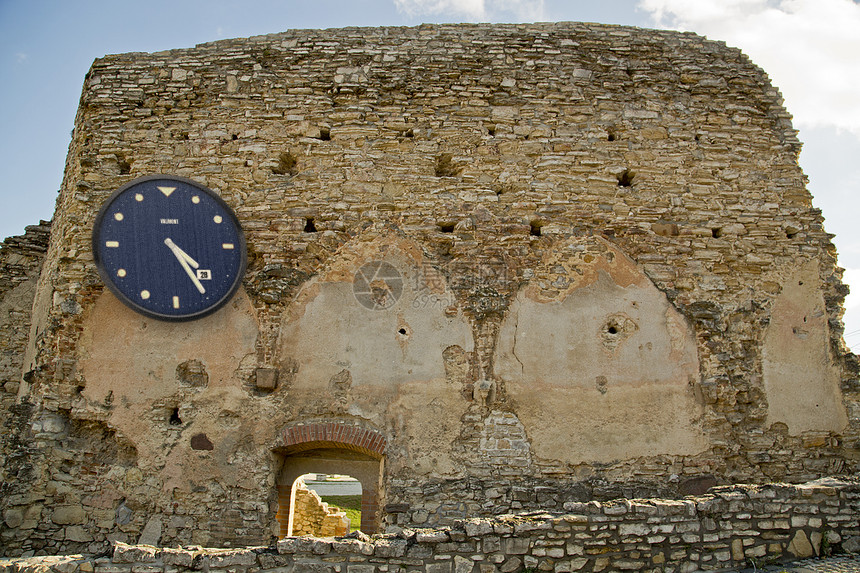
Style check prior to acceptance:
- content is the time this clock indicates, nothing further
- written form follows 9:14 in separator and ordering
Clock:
4:25
